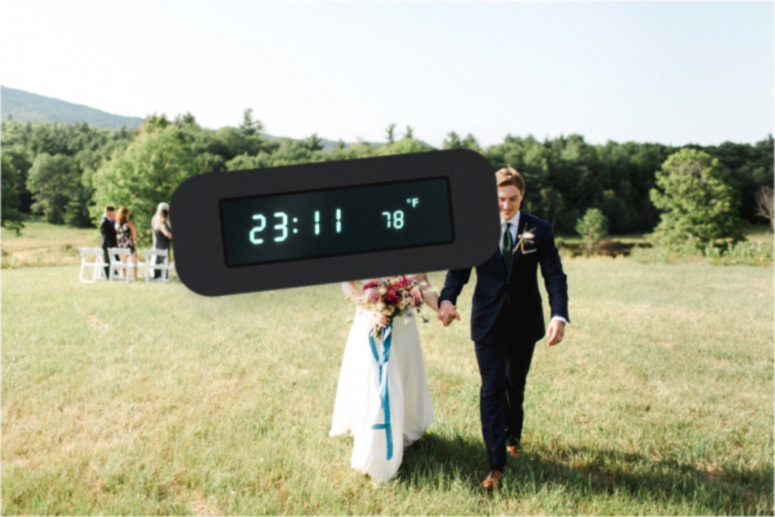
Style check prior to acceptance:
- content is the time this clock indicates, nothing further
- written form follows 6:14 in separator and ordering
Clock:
23:11
